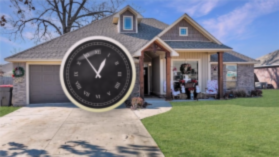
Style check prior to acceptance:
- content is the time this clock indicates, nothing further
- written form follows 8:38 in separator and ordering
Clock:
12:54
